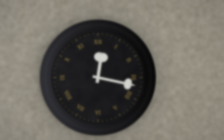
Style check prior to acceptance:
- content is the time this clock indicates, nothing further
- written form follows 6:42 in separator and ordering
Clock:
12:17
